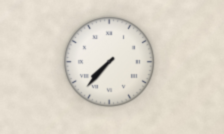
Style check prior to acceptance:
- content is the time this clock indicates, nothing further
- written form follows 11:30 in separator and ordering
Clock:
7:37
